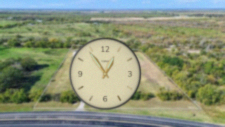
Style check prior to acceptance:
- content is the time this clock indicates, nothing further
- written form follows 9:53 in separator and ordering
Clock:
12:54
